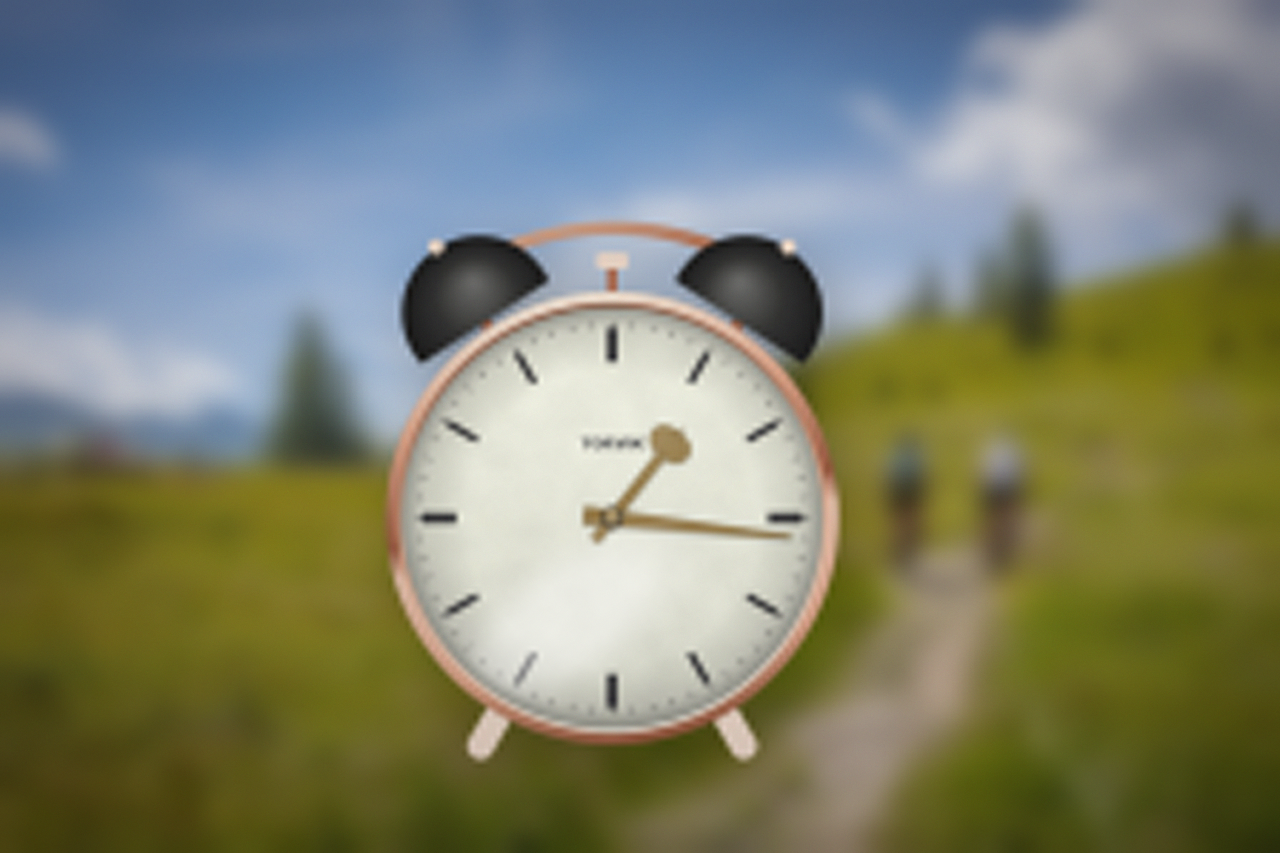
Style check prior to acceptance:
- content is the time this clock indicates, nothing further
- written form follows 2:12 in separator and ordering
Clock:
1:16
